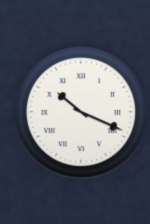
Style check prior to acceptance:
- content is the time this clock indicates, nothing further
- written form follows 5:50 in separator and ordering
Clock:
10:19
